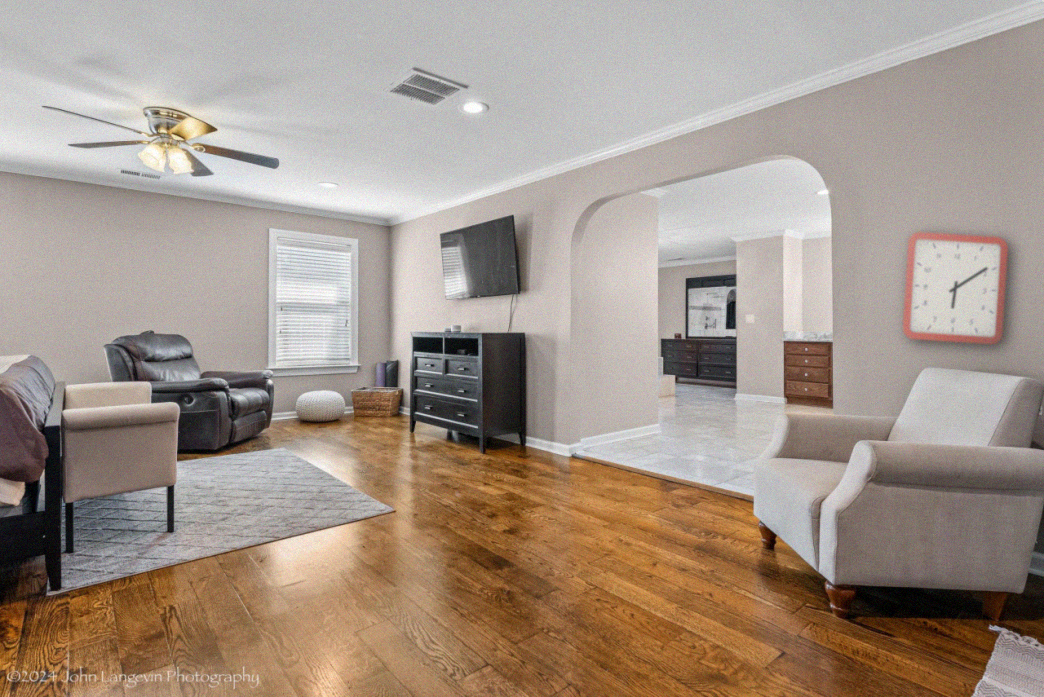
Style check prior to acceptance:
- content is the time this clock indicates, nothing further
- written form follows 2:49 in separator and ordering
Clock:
6:09
